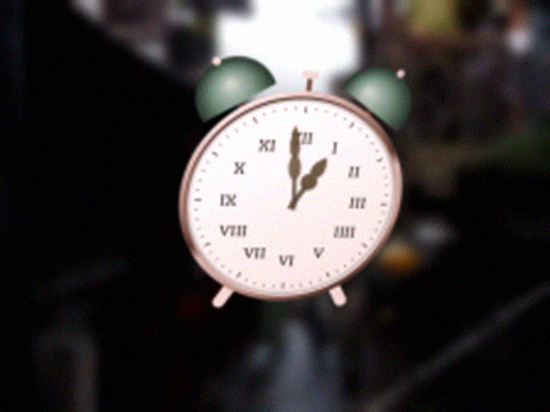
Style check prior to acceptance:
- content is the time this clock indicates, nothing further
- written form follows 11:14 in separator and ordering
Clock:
12:59
